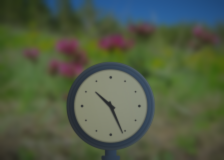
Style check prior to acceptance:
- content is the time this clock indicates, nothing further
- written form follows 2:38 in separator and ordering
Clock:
10:26
